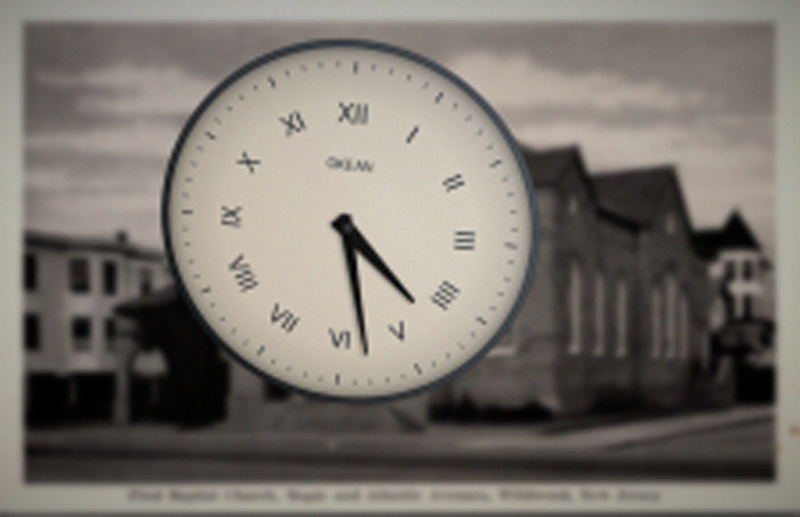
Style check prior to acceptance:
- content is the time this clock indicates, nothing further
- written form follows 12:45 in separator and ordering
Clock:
4:28
